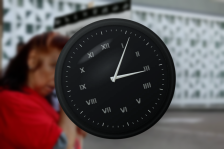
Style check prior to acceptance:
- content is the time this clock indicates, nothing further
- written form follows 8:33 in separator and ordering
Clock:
3:06
